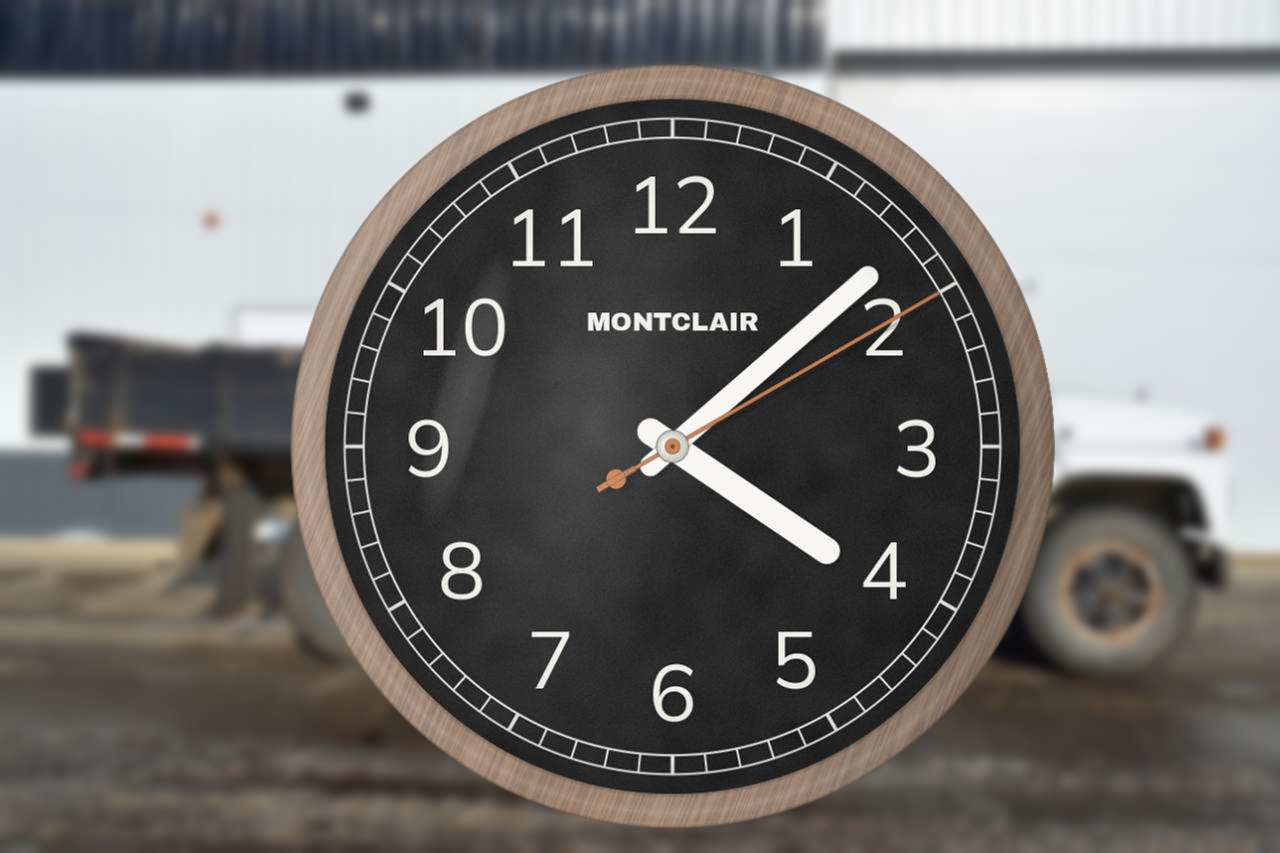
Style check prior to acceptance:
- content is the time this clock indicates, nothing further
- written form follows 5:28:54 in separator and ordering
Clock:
4:08:10
